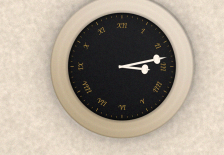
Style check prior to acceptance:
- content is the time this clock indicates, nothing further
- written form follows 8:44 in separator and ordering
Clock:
3:13
